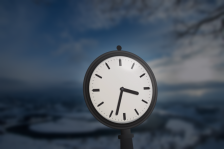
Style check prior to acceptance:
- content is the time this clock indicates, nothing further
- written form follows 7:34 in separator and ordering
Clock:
3:33
